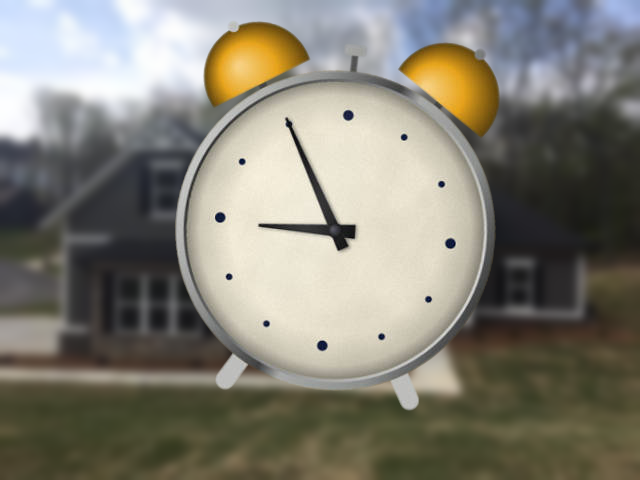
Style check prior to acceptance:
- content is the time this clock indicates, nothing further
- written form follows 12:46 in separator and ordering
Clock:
8:55
